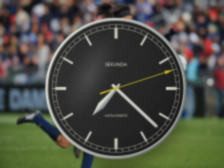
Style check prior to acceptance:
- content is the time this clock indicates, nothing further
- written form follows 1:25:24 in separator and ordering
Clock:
7:22:12
